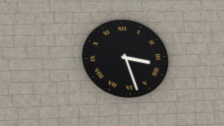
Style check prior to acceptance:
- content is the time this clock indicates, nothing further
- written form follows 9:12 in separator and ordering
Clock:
3:28
